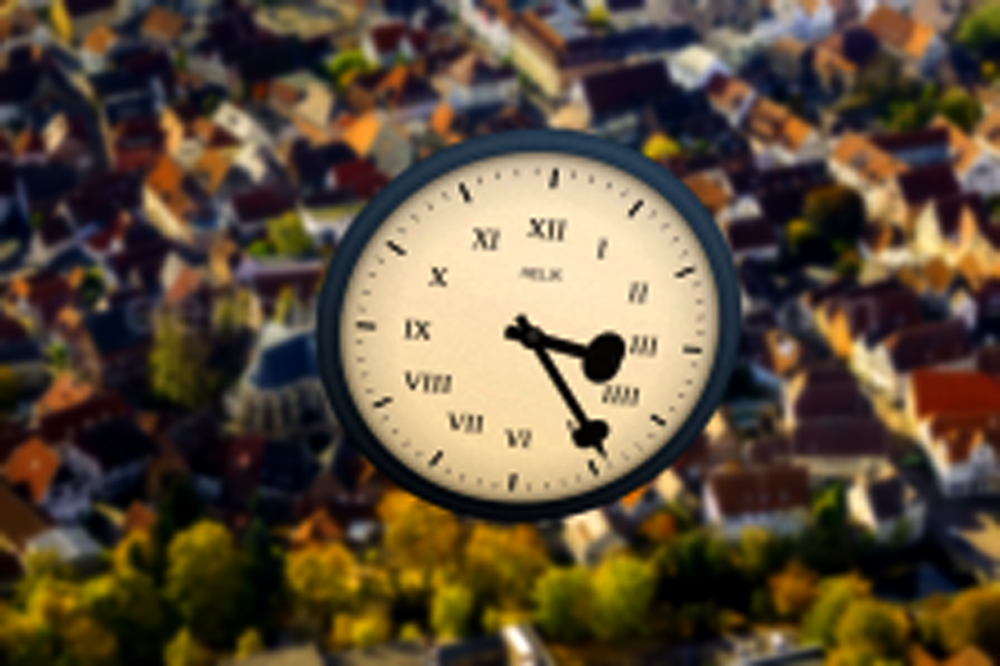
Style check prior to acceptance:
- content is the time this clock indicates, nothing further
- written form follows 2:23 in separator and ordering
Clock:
3:24
